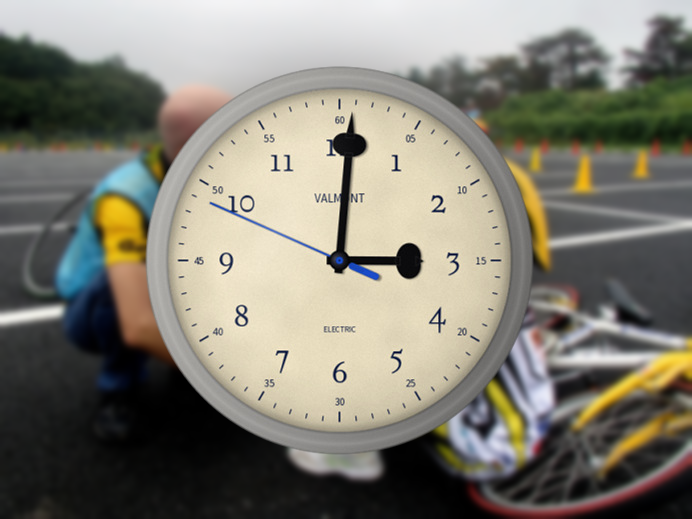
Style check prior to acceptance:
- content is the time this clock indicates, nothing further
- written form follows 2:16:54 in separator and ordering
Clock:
3:00:49
